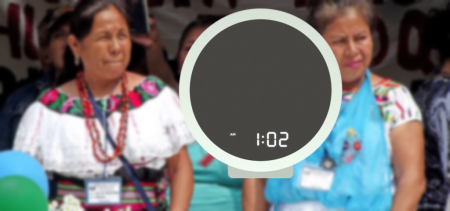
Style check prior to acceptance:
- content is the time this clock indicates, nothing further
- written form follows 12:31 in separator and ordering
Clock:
1:02
